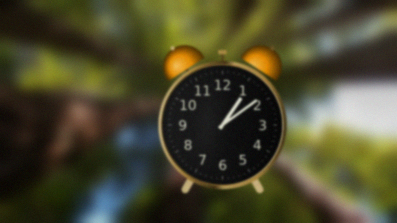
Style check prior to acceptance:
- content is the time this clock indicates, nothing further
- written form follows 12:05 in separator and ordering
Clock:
1:09
